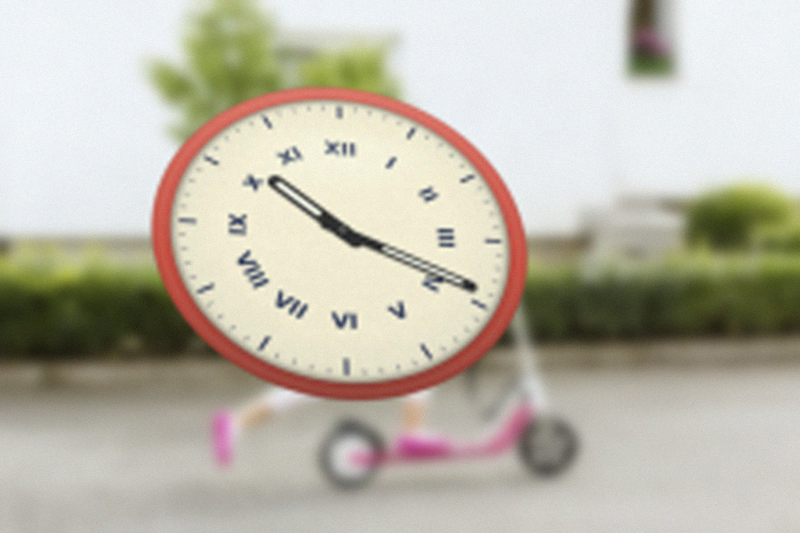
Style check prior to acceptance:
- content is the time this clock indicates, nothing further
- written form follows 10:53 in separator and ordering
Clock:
10:19
